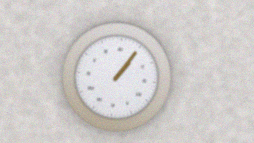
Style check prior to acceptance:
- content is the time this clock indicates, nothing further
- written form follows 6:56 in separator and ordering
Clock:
1:05
